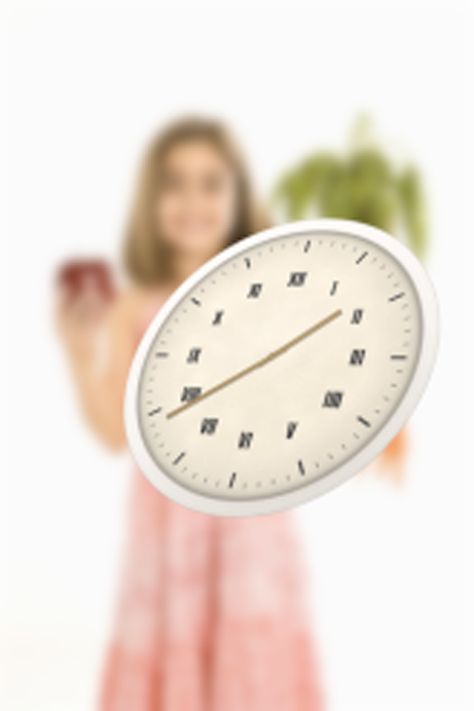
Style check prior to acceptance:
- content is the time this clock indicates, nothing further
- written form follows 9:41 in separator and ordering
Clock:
1:39
